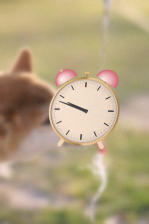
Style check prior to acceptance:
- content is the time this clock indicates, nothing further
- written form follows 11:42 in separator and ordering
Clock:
9:48
